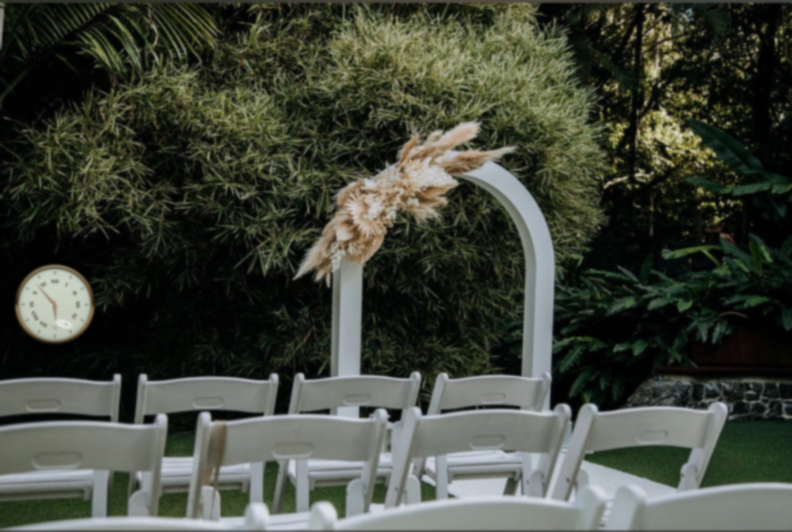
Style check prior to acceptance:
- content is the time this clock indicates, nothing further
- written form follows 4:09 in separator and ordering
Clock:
5:53
